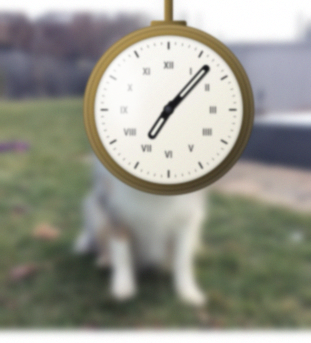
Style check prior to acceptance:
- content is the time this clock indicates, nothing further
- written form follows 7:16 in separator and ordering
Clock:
7:07
